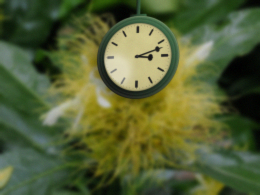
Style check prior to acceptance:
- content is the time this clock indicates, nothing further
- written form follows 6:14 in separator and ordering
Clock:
3:12
